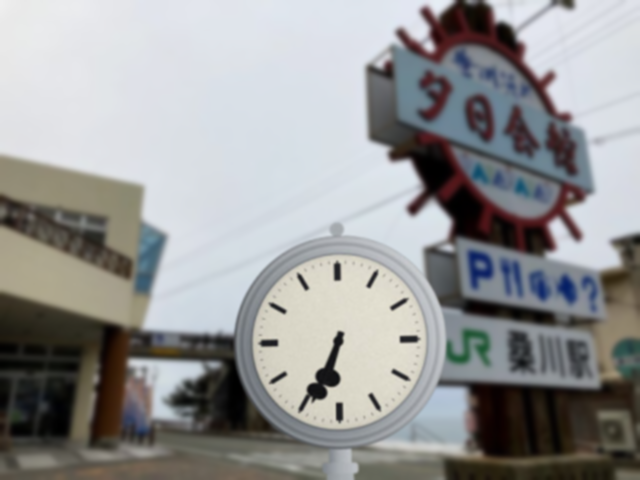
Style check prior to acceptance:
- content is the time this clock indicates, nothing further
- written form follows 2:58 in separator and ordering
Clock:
6:34
